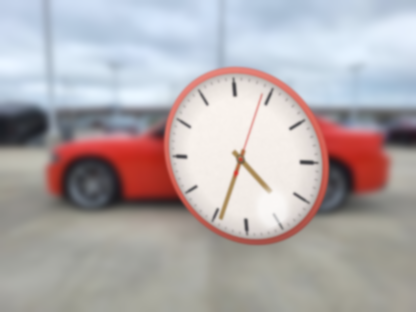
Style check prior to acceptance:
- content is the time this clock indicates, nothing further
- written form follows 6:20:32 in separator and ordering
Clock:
4:34:04
